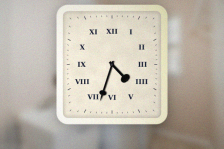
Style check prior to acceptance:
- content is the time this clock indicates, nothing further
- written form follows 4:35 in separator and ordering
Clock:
4:33
